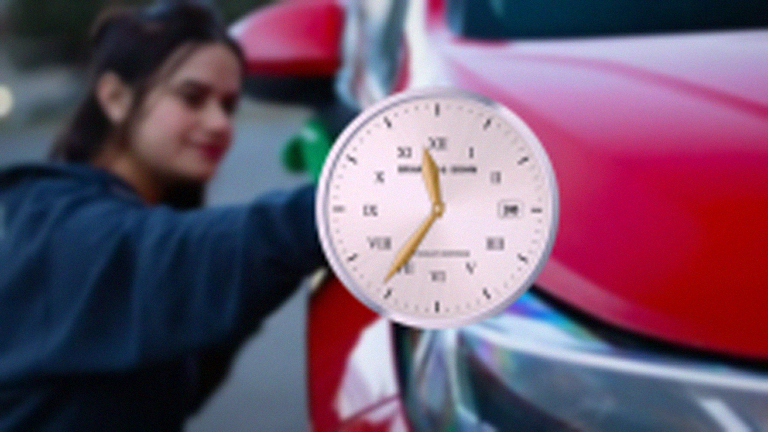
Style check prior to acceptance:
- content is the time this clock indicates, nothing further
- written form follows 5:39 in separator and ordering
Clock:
11:36
